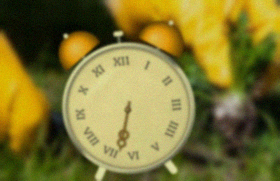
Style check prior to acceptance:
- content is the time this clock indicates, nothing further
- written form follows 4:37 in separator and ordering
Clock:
6:33
